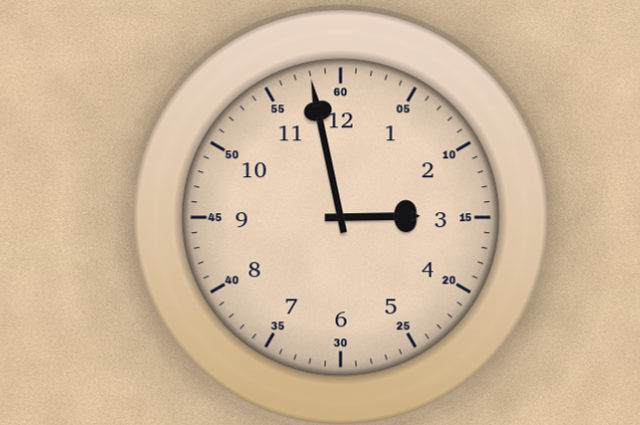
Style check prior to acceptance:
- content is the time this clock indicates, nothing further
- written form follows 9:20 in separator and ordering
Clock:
2:58
